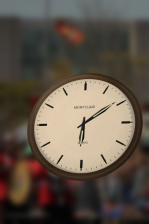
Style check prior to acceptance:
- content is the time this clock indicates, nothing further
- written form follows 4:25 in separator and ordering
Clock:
6:09
